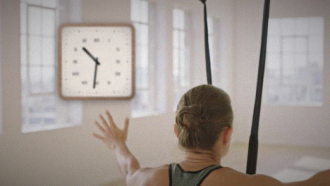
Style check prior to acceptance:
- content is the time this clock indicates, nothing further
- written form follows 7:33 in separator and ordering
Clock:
10:31
